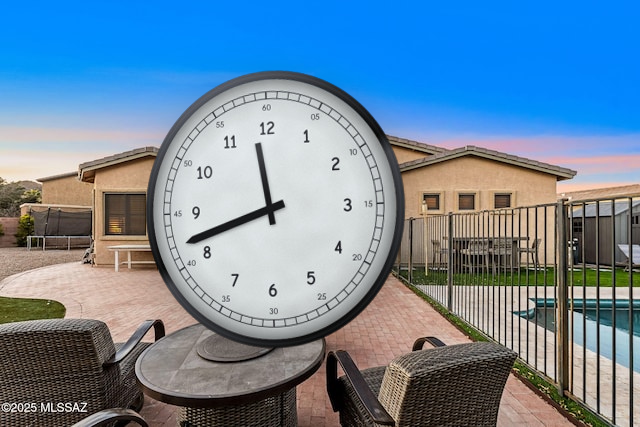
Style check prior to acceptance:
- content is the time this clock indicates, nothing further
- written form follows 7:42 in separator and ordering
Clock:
11:42
